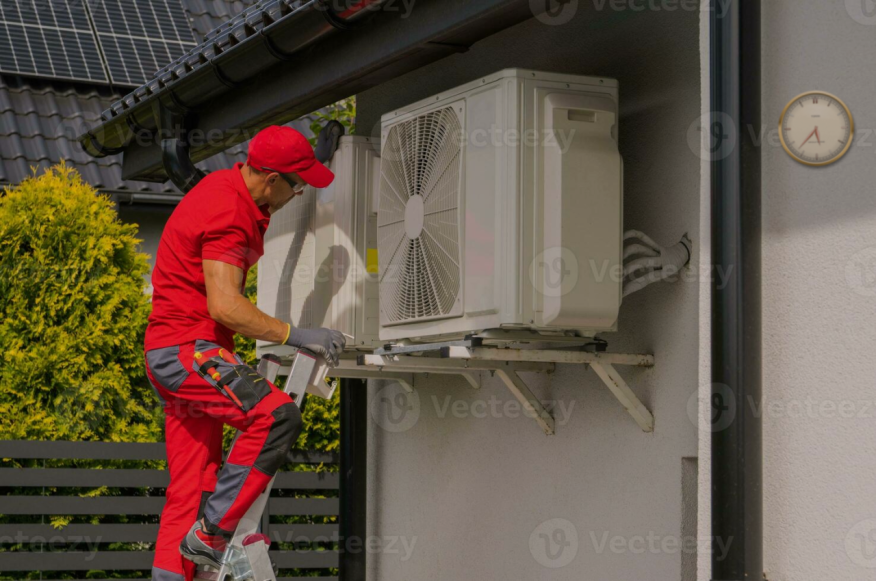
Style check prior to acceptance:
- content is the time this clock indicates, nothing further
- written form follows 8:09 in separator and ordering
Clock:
5:37
